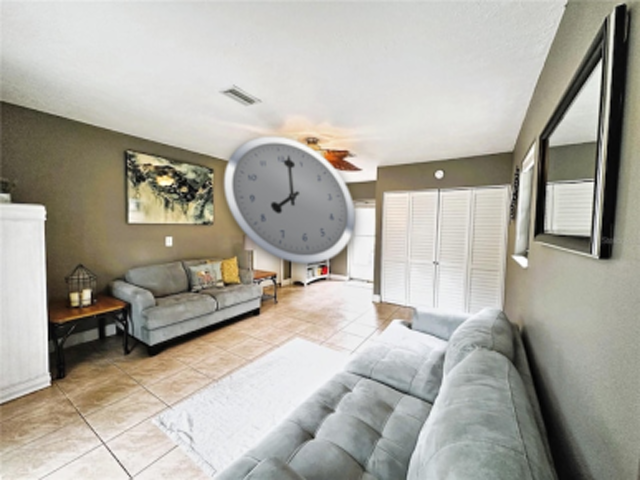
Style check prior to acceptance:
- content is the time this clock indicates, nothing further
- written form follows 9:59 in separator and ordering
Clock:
8:02
